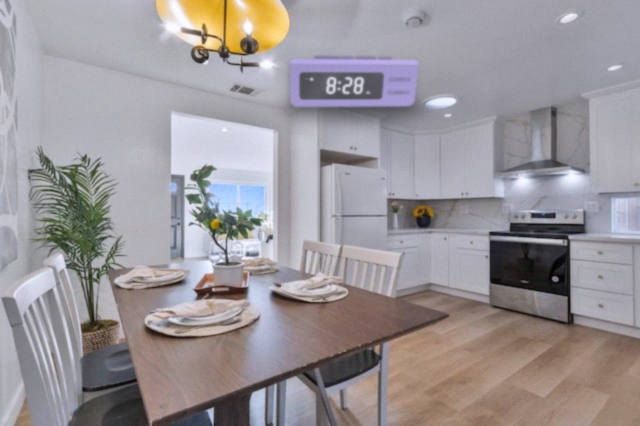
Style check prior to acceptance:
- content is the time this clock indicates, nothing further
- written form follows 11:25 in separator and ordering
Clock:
8:28
